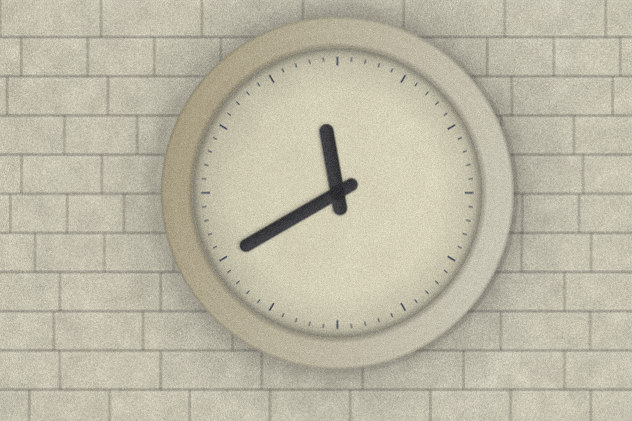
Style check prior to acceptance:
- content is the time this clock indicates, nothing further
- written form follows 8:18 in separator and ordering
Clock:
11:40
